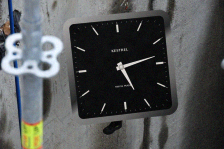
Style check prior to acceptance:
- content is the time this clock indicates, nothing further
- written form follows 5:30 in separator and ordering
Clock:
5:13
